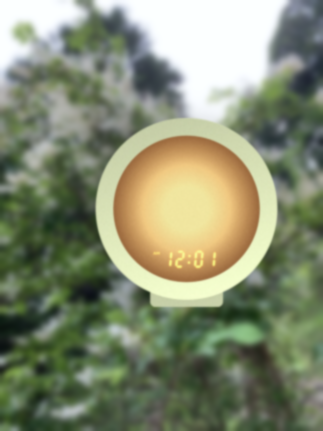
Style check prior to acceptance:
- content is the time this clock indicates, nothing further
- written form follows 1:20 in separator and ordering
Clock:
12:01
